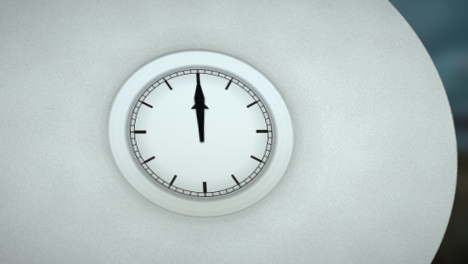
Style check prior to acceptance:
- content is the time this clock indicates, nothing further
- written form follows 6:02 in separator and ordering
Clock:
12:00
